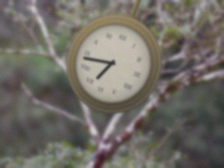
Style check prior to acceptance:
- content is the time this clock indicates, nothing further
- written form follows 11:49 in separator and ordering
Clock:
6:43
